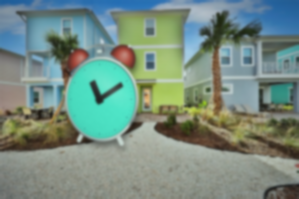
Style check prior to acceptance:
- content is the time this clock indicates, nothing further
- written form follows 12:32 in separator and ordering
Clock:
11:10
